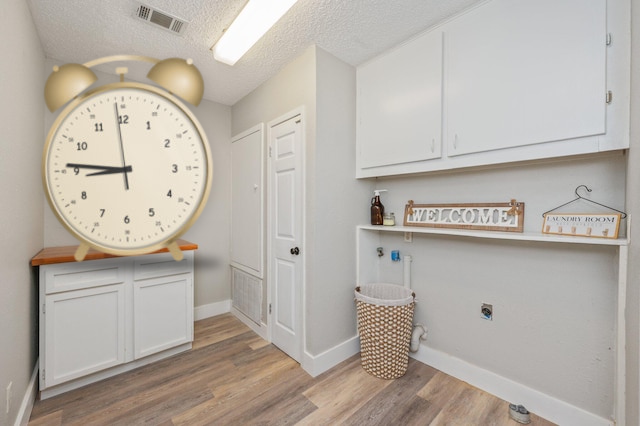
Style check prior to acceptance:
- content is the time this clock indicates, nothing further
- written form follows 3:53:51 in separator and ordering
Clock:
8:45:59
